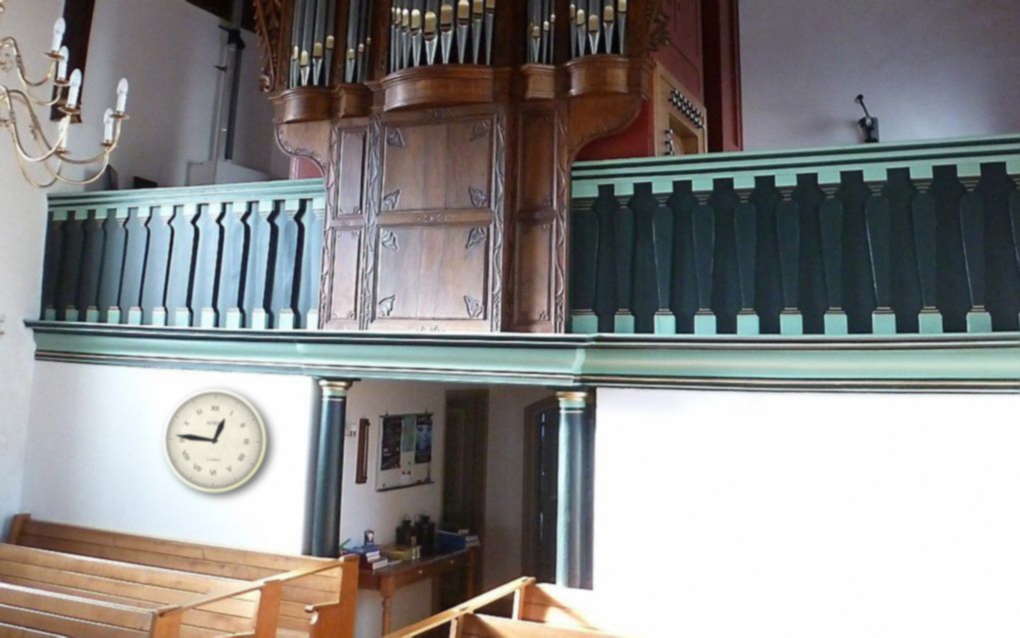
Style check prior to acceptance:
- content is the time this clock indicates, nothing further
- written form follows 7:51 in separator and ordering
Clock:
12:46
